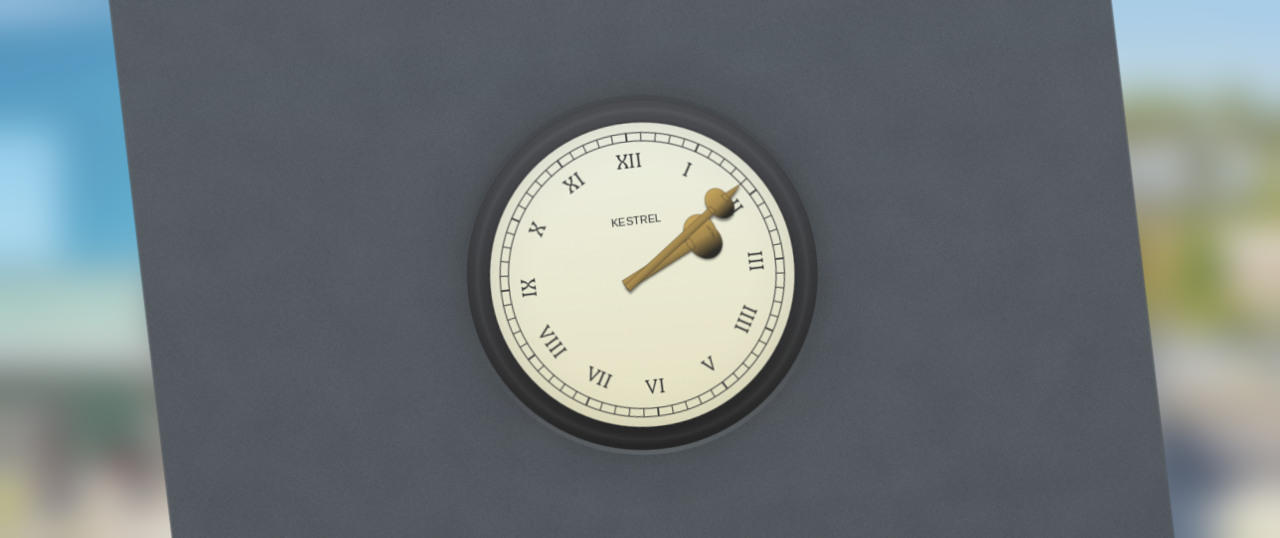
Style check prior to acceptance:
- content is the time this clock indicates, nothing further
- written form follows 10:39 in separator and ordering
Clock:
2:09
